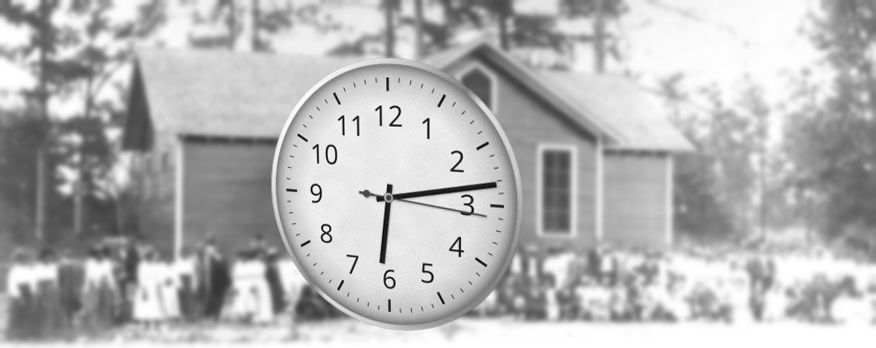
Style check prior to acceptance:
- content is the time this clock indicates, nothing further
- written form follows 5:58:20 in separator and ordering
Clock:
6:13:16
